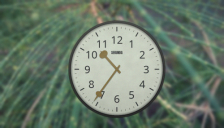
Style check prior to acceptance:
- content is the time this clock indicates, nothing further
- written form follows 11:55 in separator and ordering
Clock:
10:36
